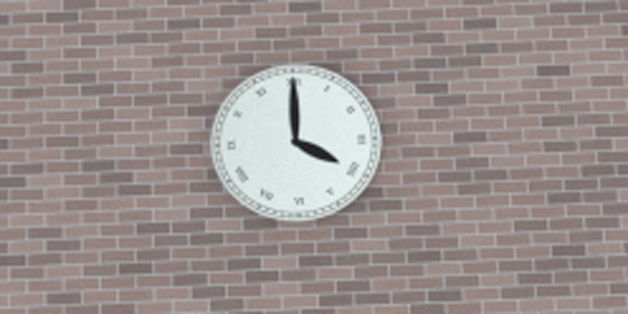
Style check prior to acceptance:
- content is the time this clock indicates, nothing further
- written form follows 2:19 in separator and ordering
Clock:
4:00
